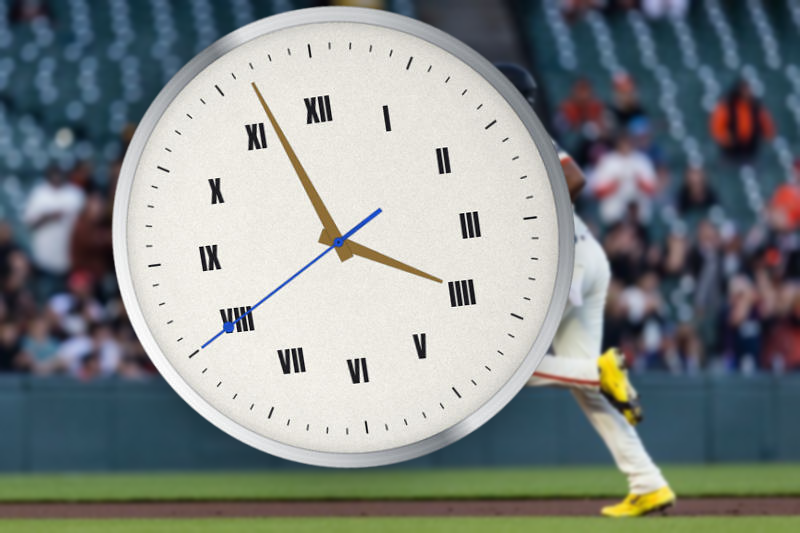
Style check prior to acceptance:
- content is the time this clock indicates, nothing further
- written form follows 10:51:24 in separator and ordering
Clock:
3:56:40
